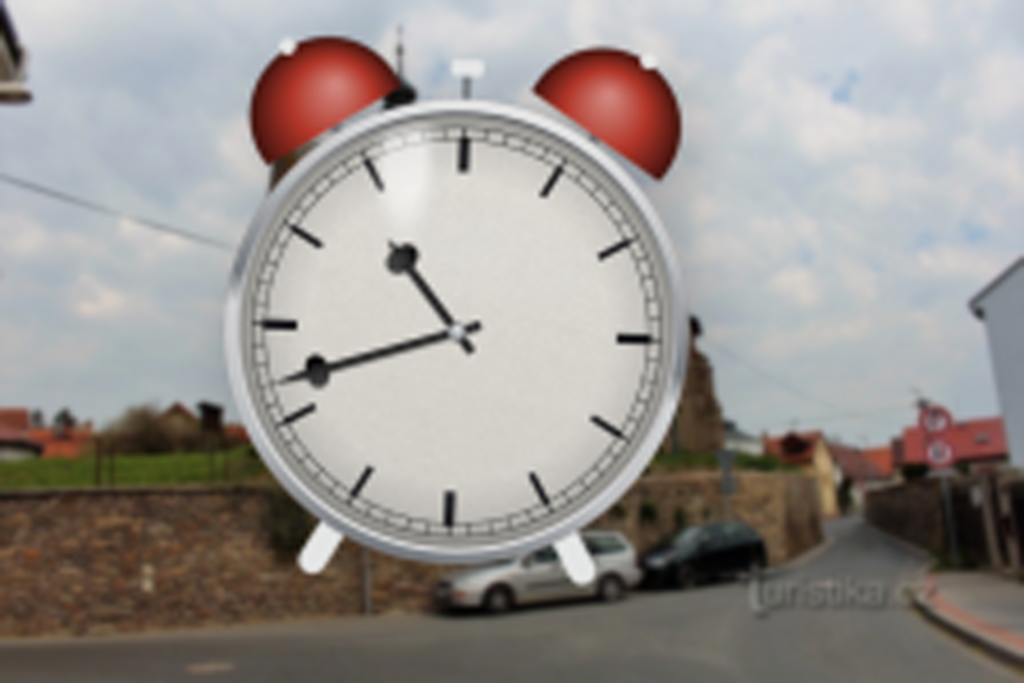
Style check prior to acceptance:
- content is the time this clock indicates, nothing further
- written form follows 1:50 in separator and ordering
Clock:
10:42
